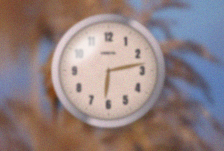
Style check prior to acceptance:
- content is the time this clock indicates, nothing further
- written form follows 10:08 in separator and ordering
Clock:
6:13
